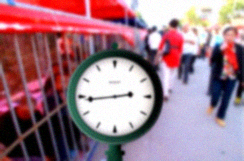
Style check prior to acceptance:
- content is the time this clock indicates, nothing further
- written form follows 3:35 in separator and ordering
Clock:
2:44
